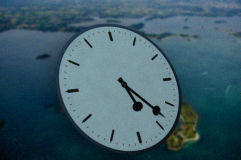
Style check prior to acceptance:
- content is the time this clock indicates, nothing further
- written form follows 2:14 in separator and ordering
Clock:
5:23
